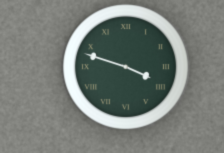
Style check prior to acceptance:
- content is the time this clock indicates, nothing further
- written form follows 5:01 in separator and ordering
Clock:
3:48
